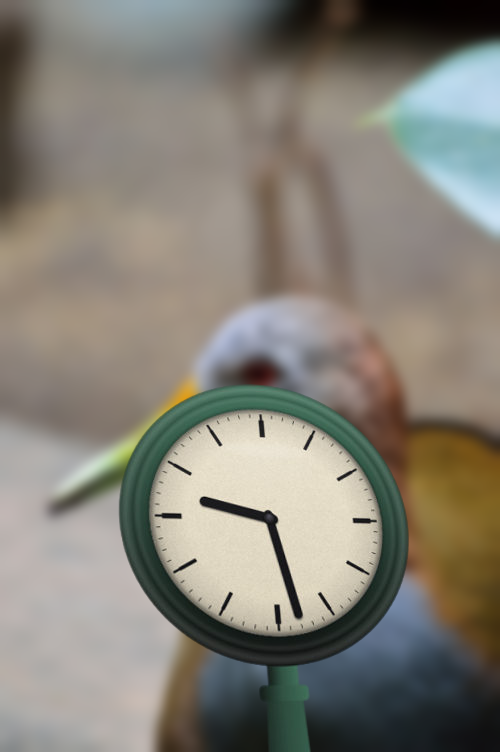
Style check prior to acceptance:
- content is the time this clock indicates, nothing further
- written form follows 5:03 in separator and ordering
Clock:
9:28
